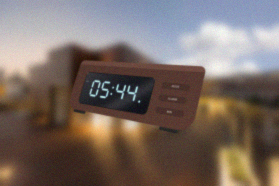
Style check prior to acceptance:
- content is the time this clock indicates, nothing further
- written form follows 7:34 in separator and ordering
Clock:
5:44
